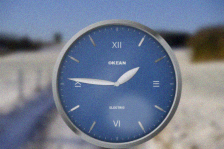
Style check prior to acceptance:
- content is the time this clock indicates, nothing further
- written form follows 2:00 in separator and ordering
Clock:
1:46
